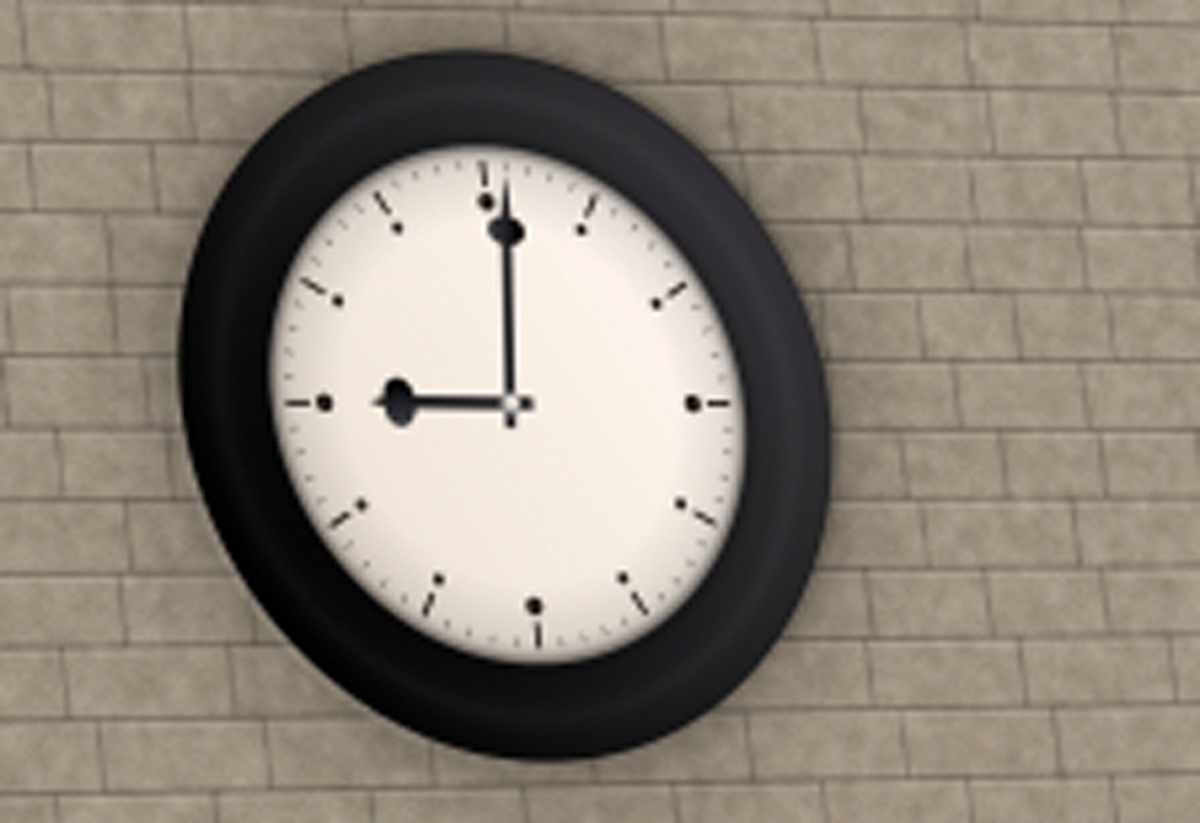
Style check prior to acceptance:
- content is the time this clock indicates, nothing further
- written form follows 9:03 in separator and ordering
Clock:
9:01
